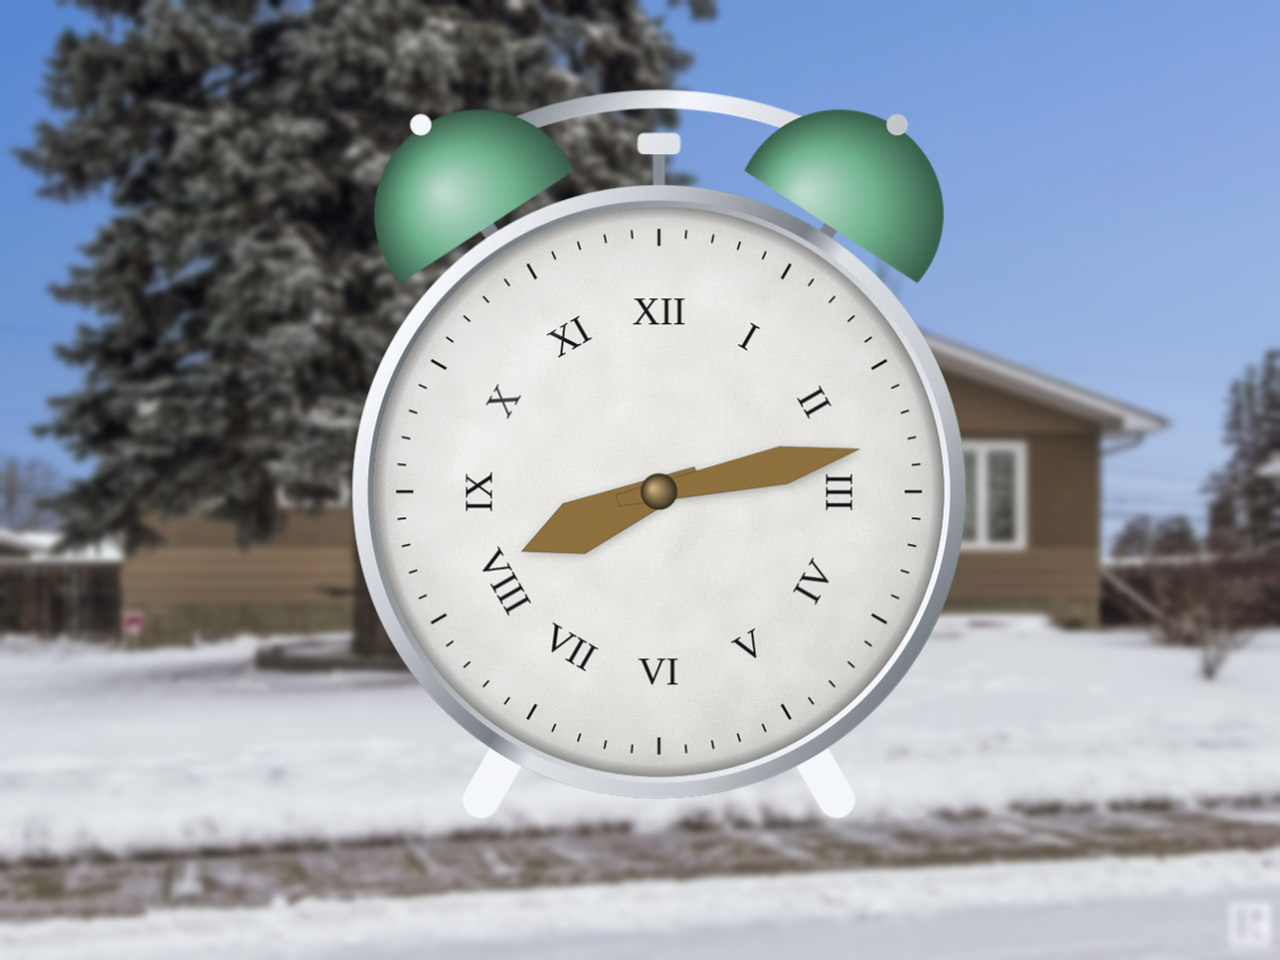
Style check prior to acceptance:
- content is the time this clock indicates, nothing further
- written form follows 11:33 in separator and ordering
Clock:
8:13
